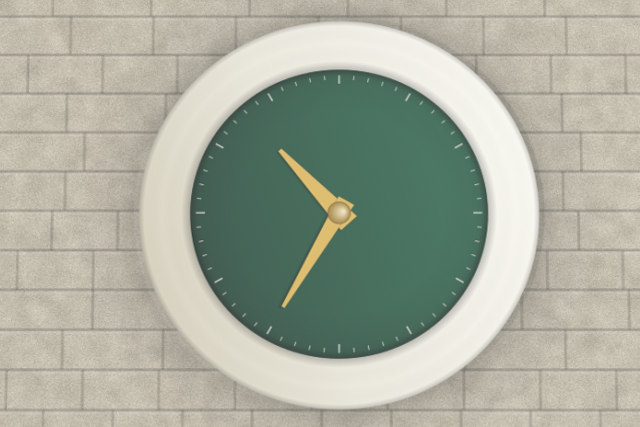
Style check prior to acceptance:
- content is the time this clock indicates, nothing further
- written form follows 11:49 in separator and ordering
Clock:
10:35
